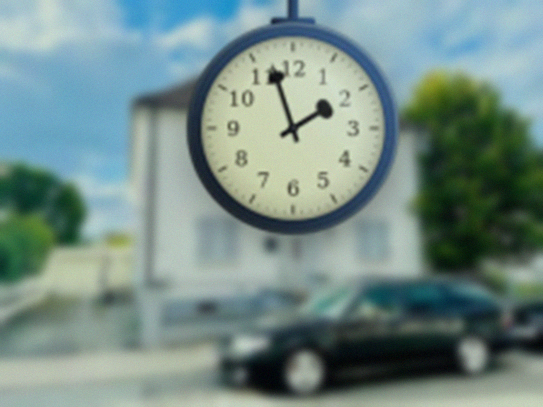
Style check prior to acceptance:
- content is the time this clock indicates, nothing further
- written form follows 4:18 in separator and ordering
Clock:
1:57
